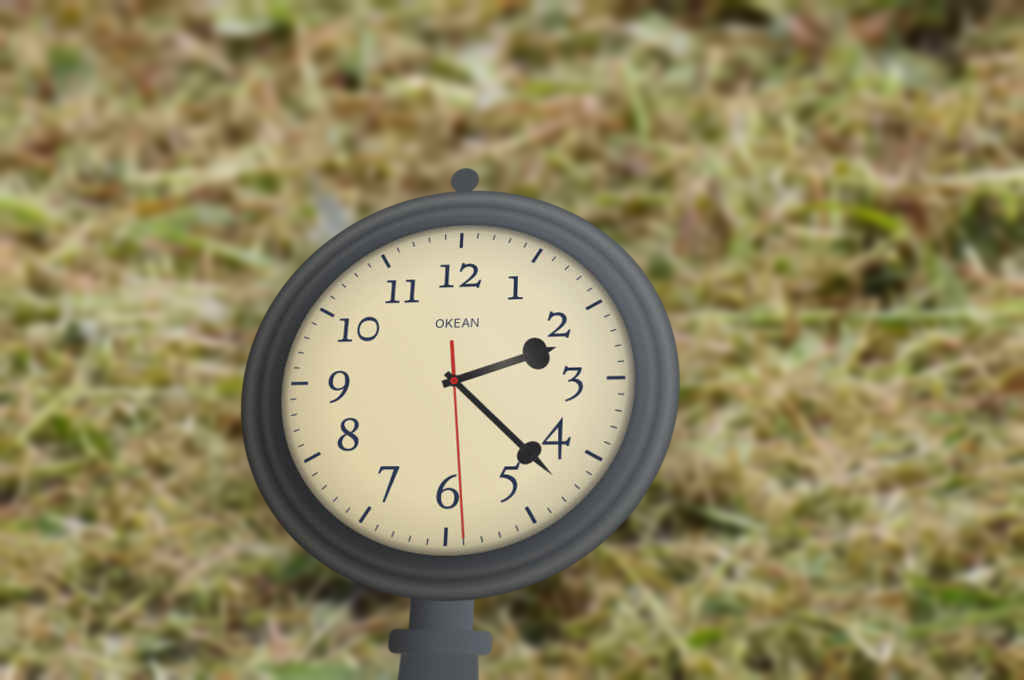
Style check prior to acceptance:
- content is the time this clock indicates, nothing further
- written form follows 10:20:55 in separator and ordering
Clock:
2:22:29
